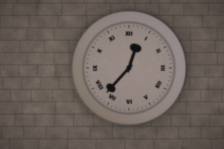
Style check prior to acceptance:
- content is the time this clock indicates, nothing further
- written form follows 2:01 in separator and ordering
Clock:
12:37
